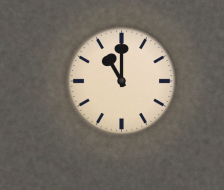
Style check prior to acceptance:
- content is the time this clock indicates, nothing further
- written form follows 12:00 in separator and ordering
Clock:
11:00
